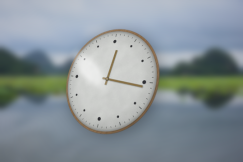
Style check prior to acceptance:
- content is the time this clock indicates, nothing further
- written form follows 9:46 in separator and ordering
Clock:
12:16
